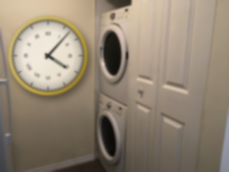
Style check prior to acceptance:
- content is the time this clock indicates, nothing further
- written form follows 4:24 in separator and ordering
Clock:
4:07
